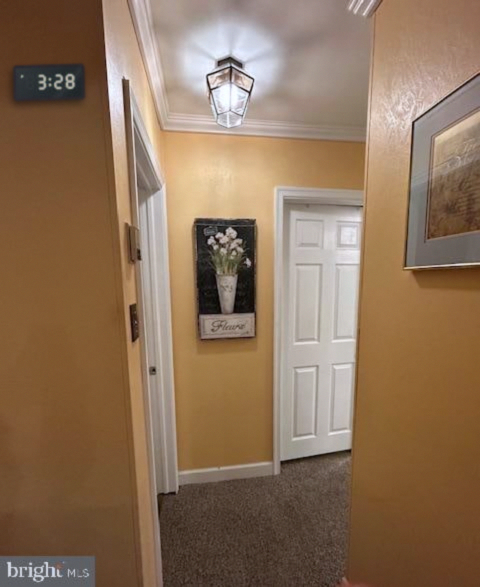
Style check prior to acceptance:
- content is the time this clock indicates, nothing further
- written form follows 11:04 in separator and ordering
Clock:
3:28
